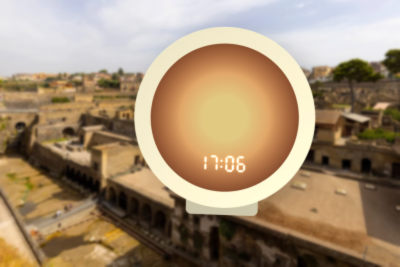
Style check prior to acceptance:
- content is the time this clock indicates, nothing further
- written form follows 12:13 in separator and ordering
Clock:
17:06
